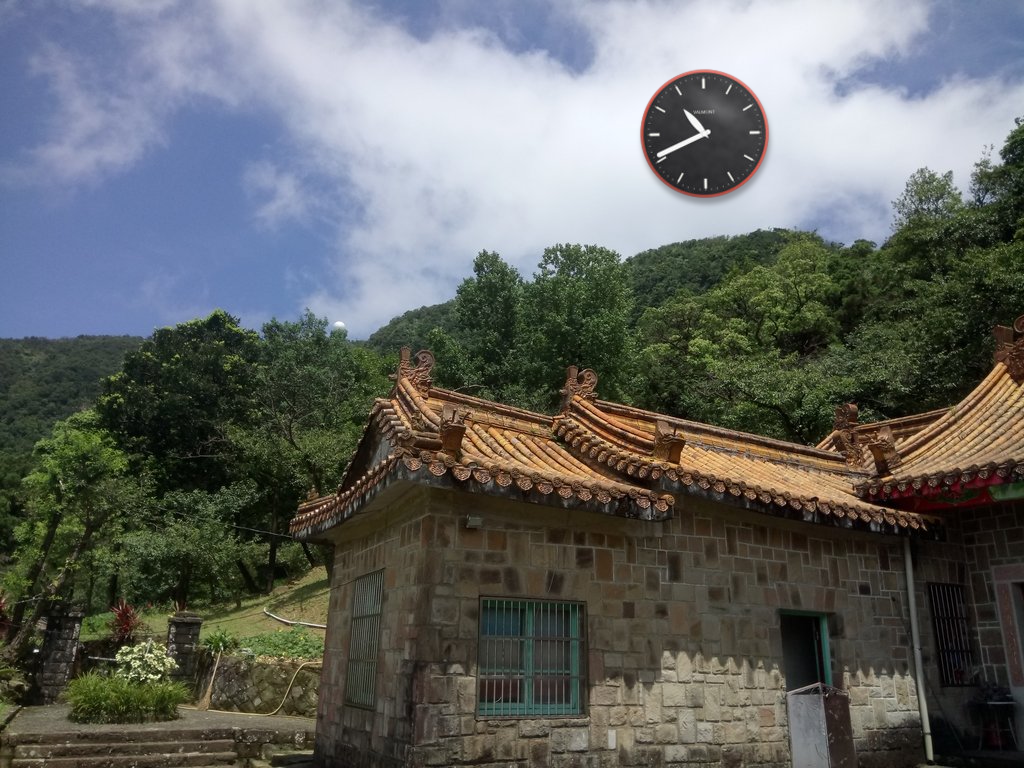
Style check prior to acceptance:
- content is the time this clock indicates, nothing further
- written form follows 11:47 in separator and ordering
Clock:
10:41
